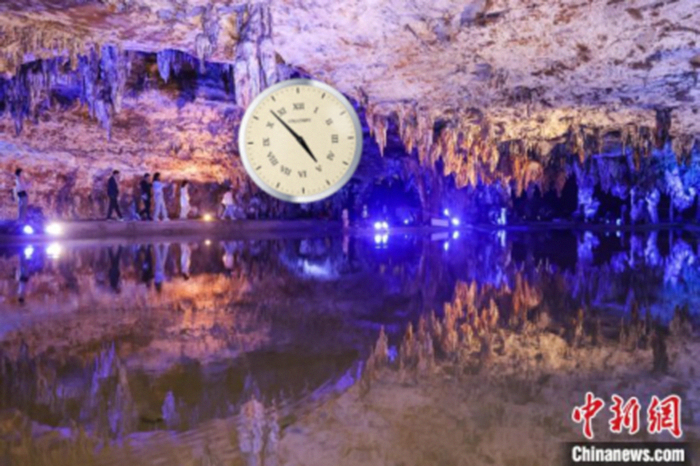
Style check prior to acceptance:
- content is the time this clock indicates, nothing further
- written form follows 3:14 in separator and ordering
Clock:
4:53
